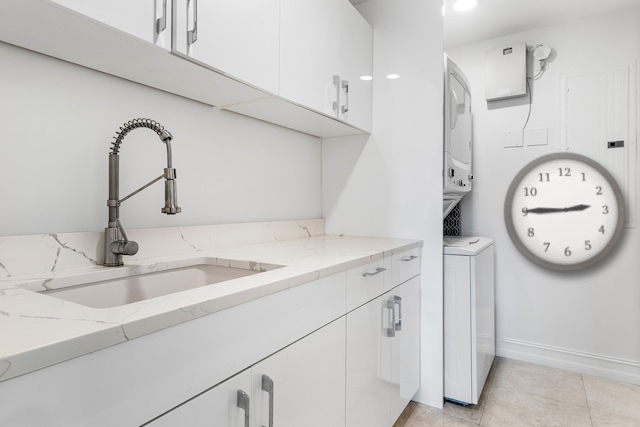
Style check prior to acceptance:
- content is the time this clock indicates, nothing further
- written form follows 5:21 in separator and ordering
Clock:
2:45
